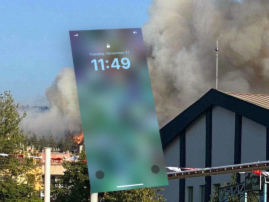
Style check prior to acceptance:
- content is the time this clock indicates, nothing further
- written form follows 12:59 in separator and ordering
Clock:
11:49
